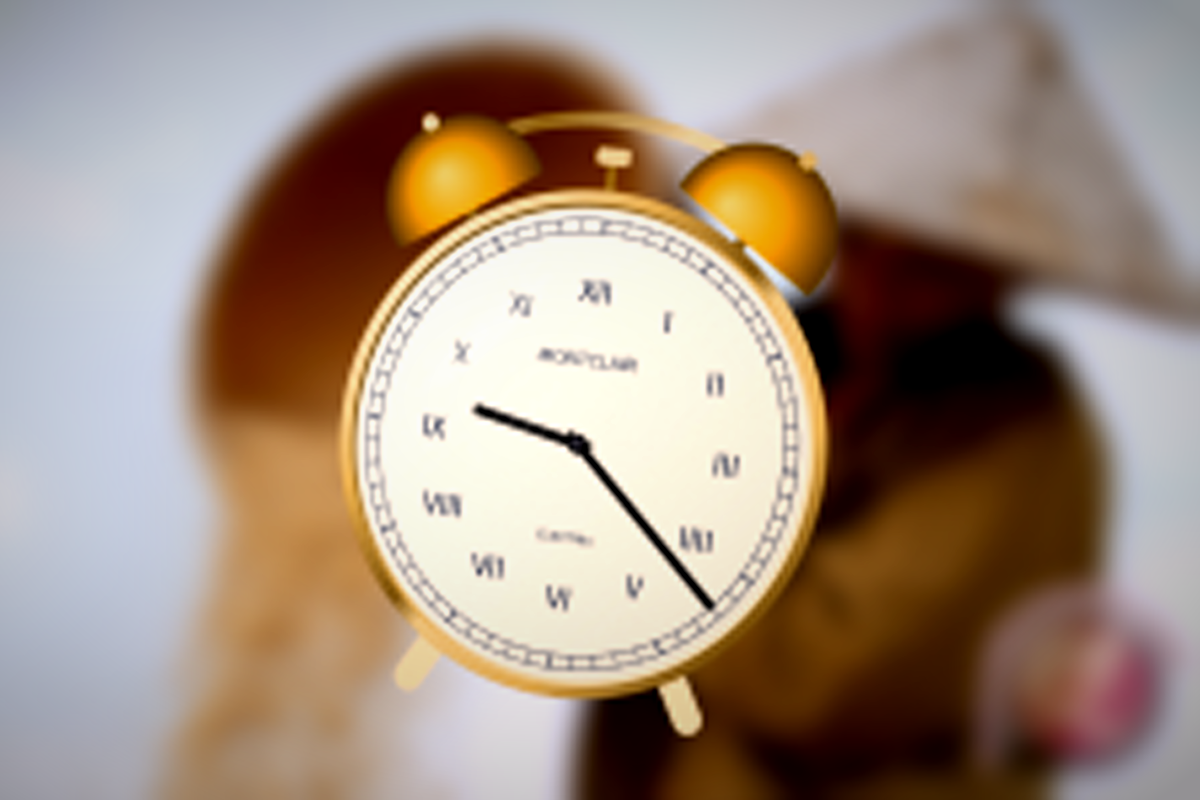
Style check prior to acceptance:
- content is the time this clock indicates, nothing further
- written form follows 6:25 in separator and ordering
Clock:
9:22
